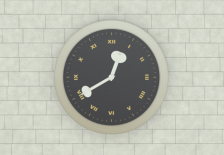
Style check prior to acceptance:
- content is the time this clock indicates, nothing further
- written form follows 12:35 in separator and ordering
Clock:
12:40
